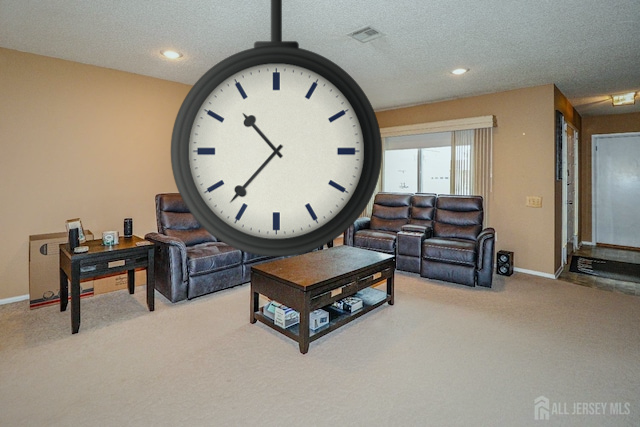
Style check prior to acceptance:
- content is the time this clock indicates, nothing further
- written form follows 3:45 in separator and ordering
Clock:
10:37
